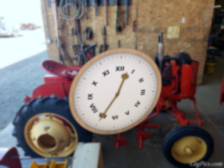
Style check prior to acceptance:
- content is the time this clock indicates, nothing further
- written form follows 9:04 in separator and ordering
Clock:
12:35
